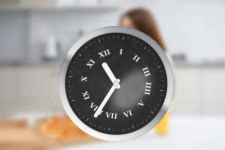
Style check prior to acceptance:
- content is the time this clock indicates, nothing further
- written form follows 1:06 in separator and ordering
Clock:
11:39
